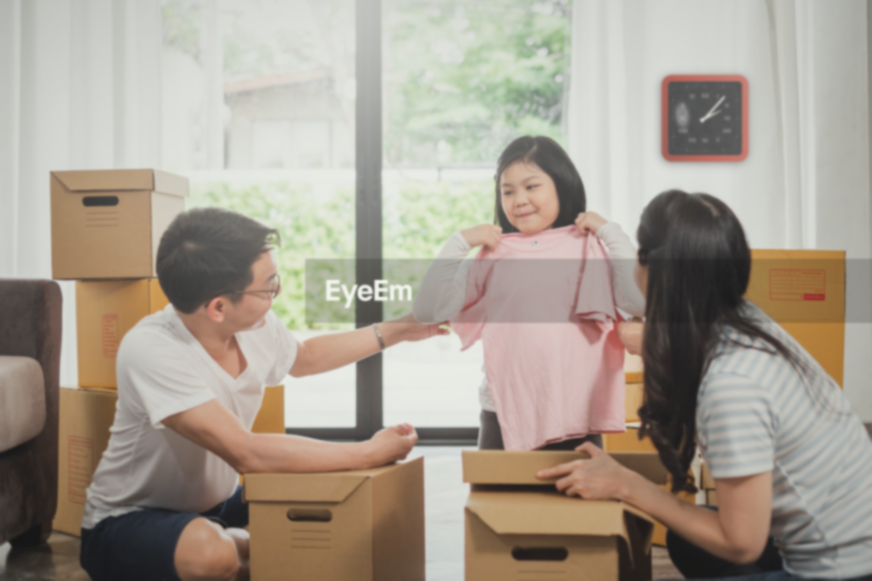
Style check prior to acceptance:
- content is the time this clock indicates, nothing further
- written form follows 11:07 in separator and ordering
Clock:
2:07
